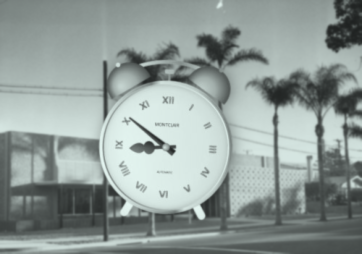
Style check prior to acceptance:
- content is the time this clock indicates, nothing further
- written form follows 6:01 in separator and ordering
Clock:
8:51
